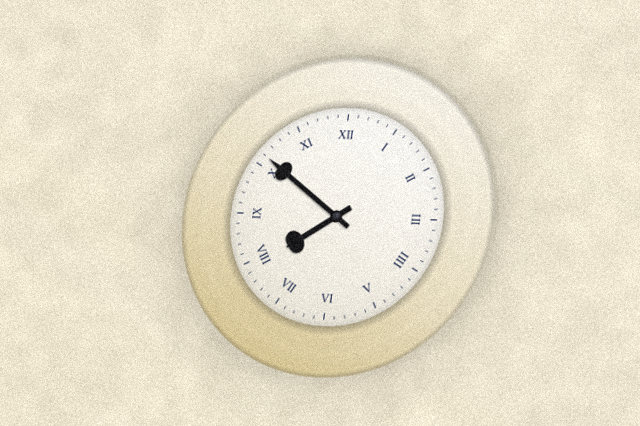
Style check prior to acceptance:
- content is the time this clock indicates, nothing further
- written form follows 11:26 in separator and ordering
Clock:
7:51
